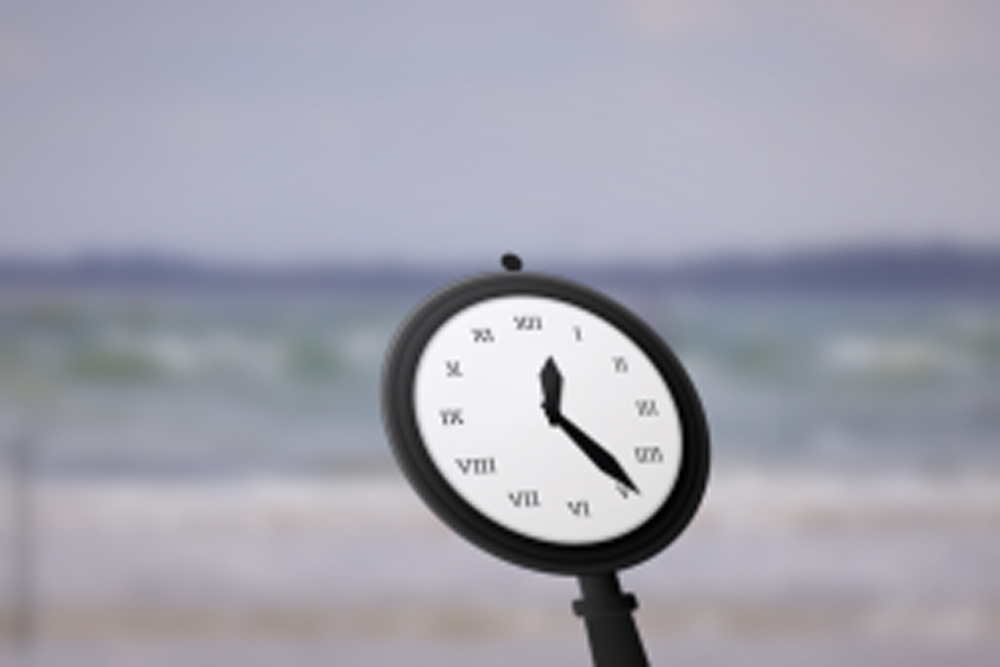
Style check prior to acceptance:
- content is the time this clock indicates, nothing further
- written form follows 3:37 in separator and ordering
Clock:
12:24
